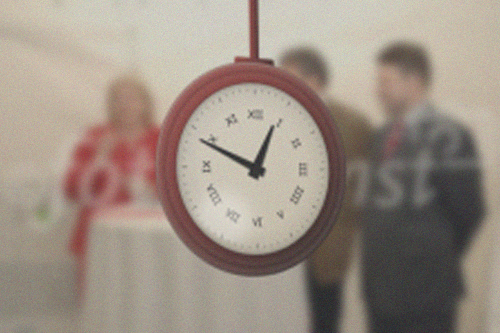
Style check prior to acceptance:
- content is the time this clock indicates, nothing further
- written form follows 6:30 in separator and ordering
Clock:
12:49
